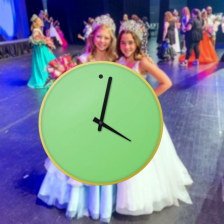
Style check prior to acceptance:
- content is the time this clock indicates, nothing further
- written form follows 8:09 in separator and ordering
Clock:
4:02
